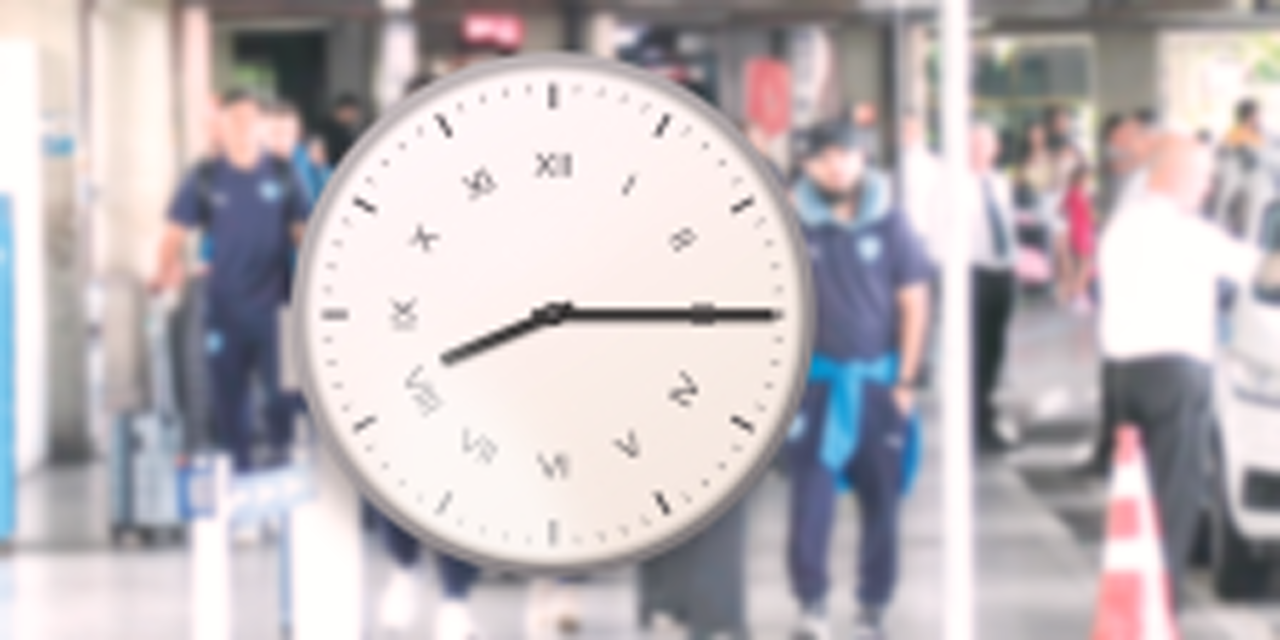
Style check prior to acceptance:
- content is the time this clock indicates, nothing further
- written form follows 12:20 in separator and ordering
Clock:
8:15
